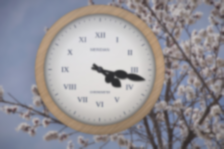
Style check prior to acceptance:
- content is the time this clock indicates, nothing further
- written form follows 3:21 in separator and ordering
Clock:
4:17
